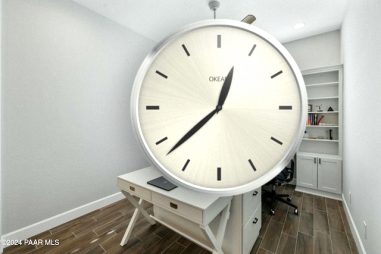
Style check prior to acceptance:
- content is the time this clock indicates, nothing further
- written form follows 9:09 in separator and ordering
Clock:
12:38
